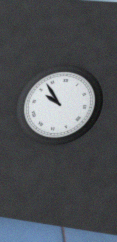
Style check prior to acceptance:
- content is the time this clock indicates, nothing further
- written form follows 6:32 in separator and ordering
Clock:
9:53
